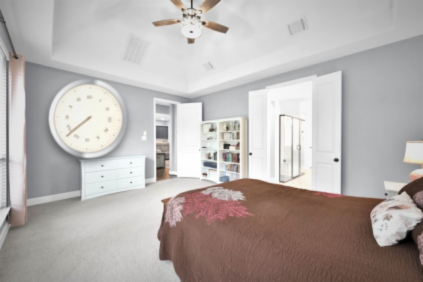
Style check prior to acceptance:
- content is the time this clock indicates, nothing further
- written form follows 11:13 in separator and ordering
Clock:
7:38
